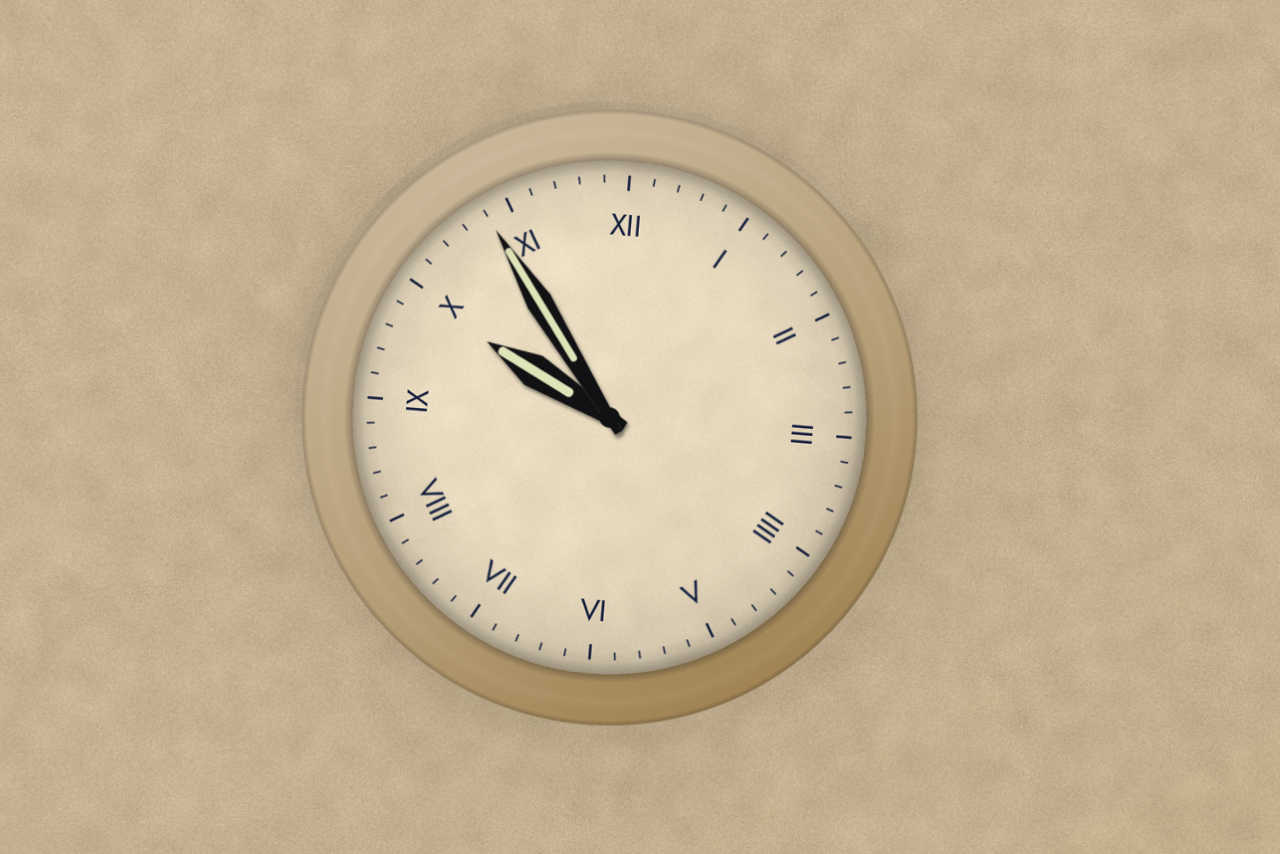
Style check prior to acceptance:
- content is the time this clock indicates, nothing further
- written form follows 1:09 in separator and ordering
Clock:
9:54
